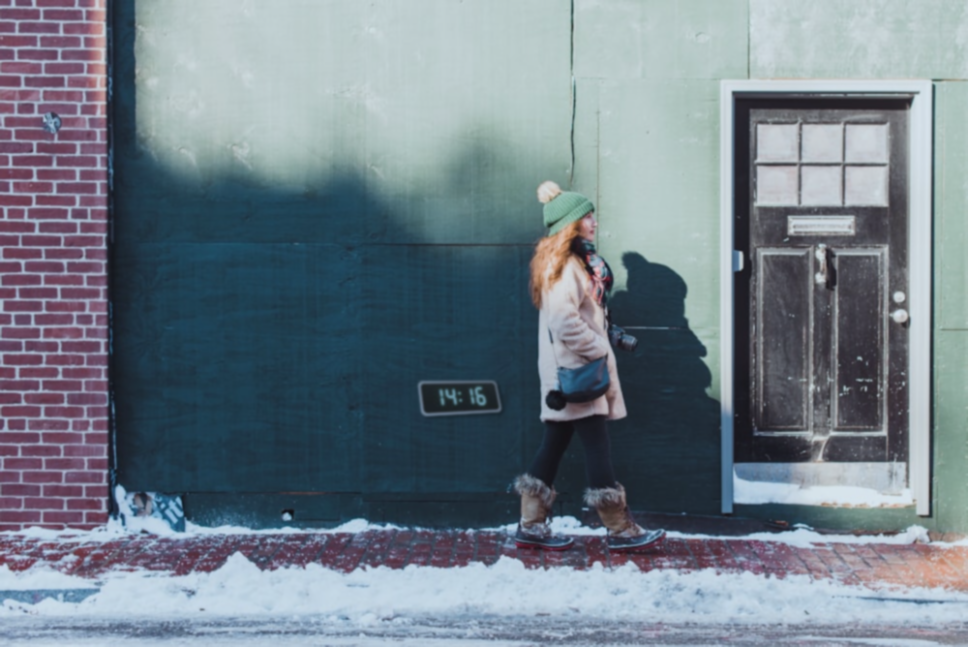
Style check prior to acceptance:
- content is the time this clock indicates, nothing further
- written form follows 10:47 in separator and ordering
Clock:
14:16
